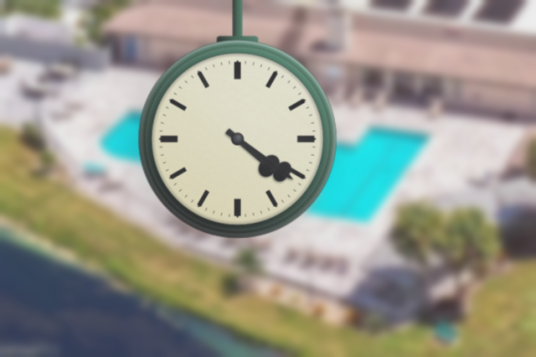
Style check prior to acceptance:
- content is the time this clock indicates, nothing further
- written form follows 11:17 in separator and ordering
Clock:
4:21
